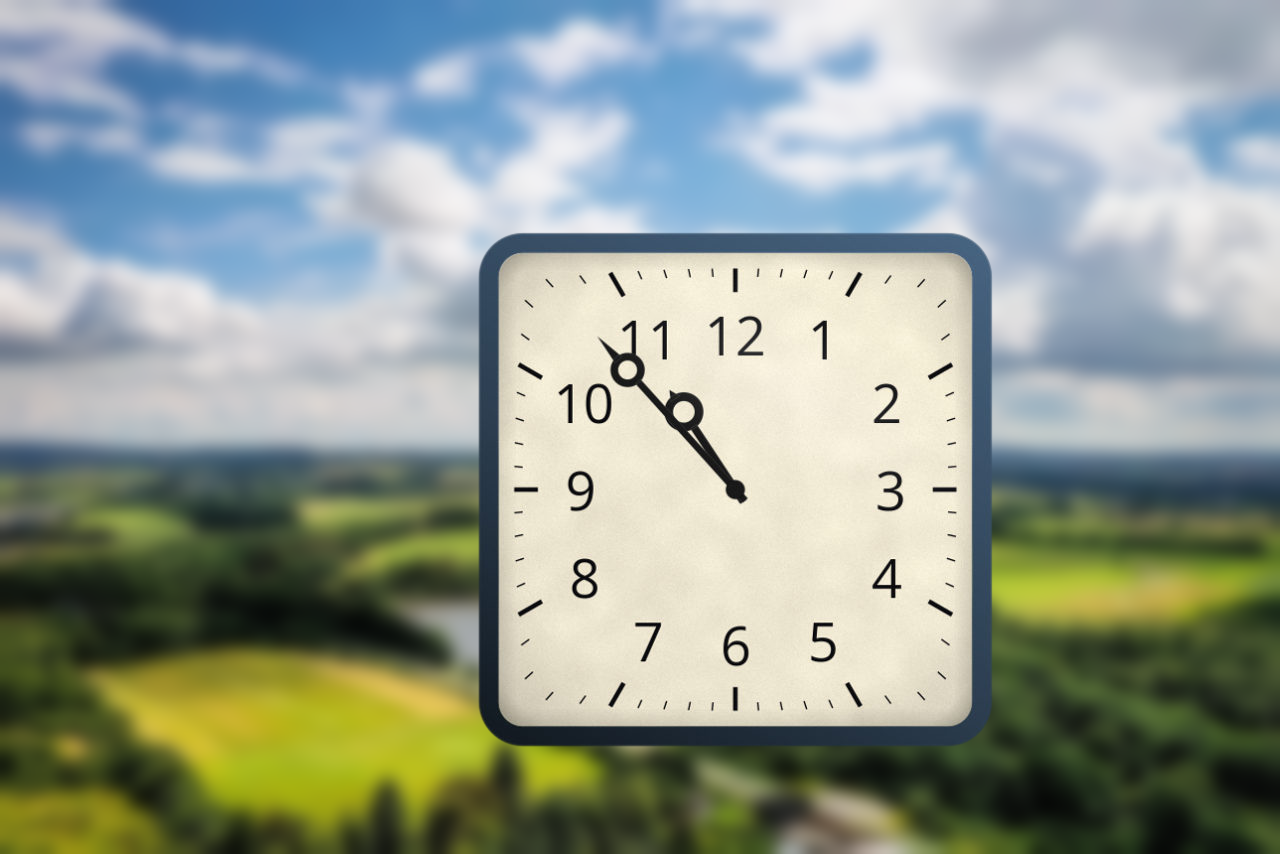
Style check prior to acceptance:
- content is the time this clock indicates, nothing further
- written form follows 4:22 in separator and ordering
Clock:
10:53
